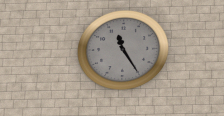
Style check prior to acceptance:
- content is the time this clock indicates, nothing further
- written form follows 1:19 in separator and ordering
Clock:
11:25
